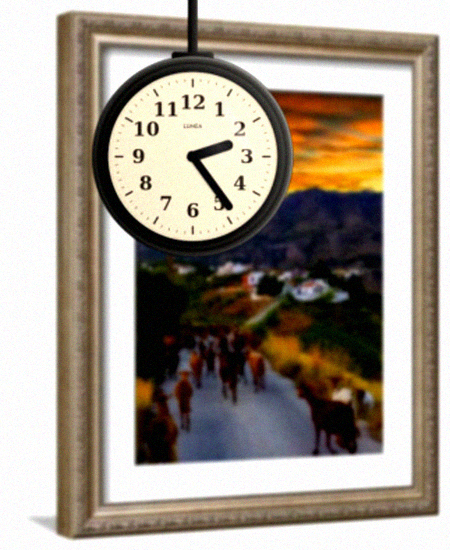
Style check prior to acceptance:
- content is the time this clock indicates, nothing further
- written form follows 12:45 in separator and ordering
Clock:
2:24
